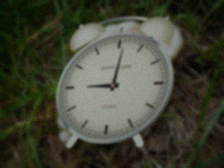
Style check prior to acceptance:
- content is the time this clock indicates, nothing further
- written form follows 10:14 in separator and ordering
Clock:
9:01
